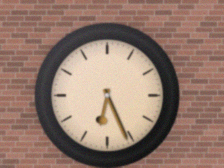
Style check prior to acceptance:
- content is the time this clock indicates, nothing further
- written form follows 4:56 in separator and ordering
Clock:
6:26
